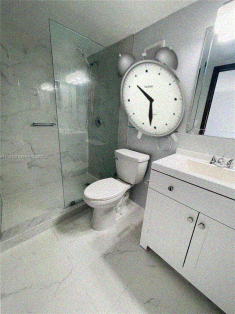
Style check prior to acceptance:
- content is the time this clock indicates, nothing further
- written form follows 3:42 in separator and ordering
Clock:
10:32
